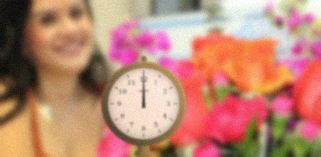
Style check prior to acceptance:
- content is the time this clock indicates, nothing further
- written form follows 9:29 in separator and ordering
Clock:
12:00
